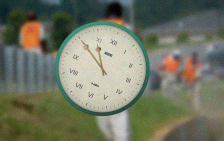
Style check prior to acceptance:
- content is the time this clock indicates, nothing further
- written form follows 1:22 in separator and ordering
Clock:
10:50
